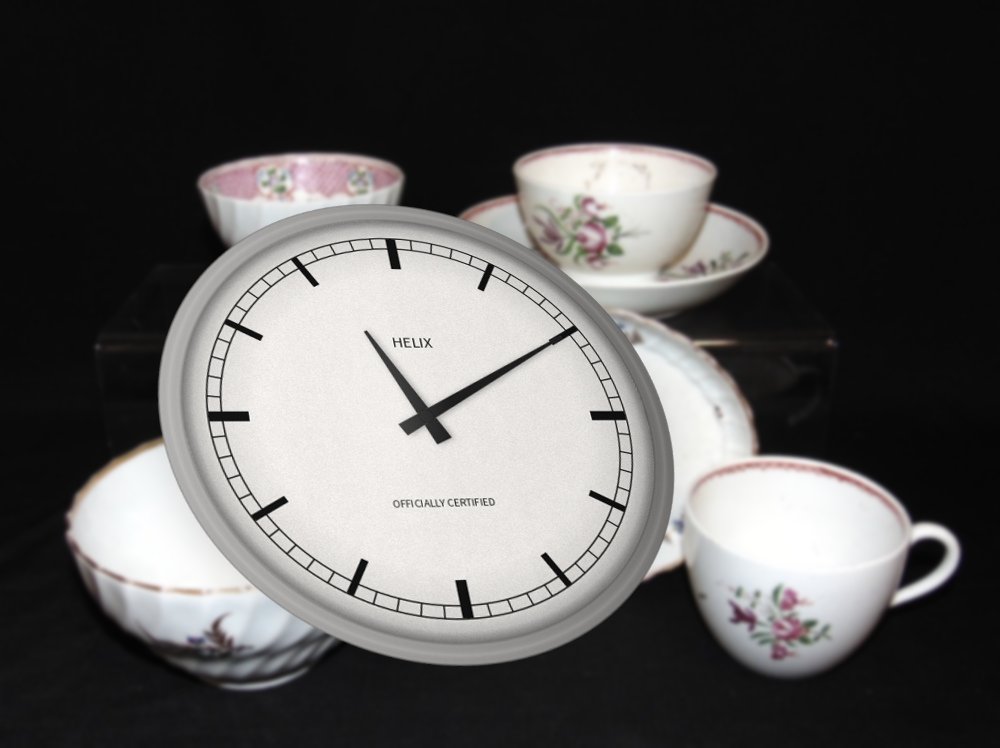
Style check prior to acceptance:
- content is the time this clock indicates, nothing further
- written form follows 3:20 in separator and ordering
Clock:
11:10
